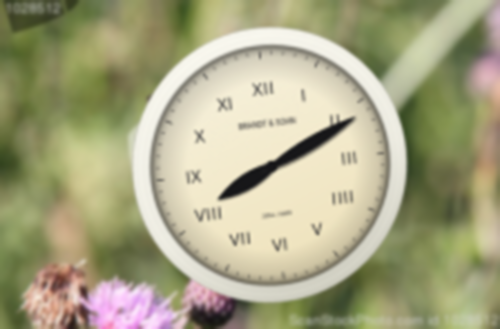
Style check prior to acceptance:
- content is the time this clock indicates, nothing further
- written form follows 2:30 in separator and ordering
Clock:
8:11
